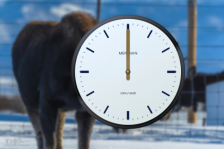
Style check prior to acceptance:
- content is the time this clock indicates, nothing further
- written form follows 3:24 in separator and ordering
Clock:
12:00
